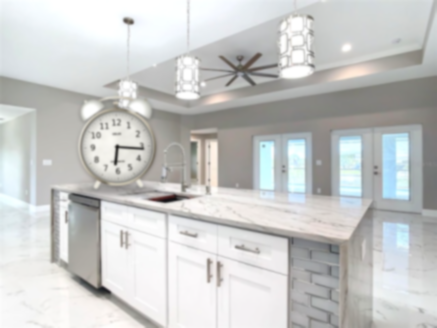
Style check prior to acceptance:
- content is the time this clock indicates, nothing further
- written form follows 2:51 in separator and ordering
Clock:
6:16
